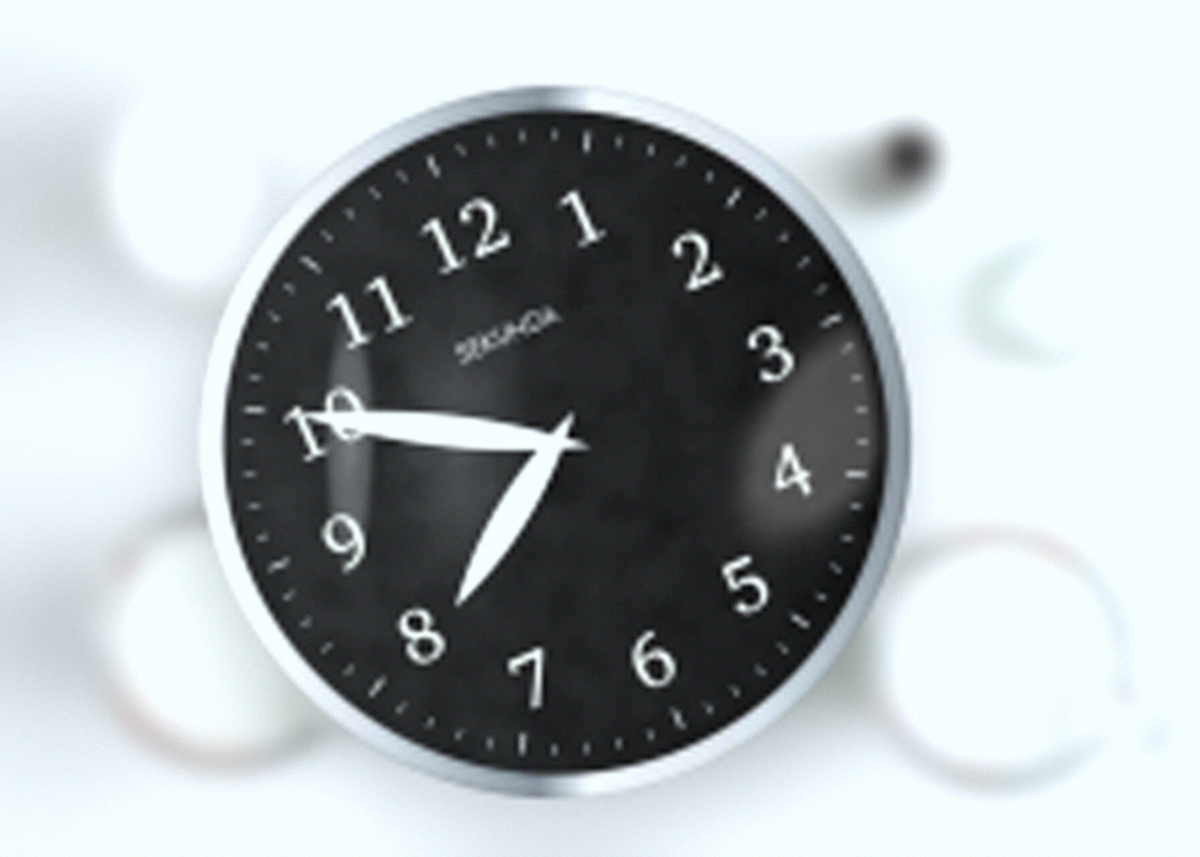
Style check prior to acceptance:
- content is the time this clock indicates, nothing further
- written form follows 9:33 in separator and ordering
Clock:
7:50
